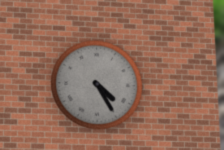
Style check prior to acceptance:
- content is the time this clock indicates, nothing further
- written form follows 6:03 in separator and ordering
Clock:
4:25
